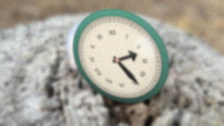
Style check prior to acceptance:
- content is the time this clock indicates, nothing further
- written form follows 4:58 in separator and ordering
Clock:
2:24
